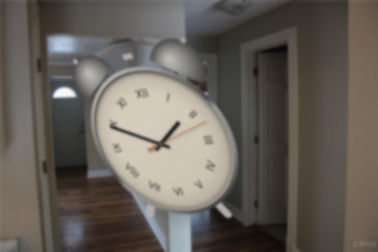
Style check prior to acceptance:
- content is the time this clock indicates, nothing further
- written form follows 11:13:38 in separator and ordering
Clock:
1:49:12
